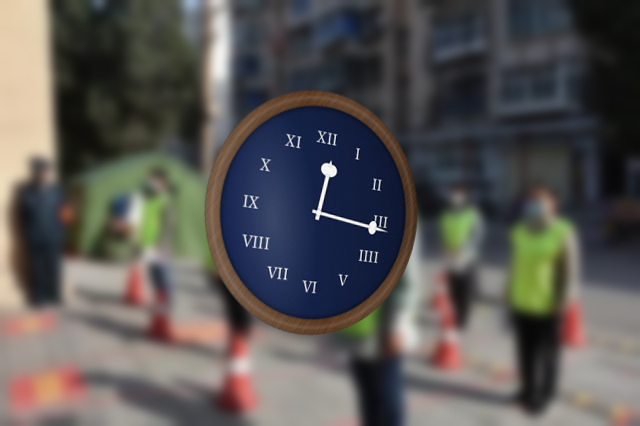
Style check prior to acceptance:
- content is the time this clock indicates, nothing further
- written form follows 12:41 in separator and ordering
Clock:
12:16
